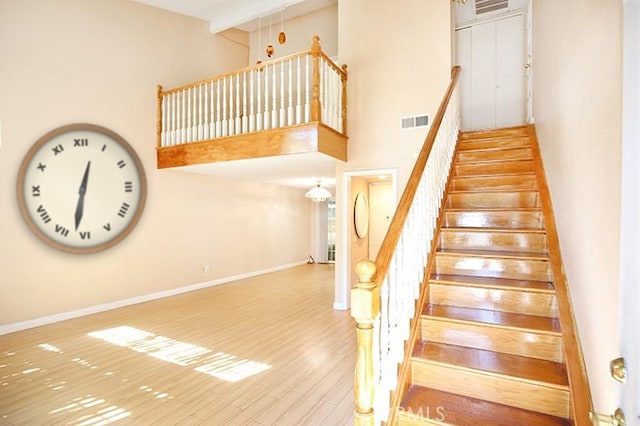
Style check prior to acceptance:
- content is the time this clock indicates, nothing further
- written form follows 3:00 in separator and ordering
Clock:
12:32
